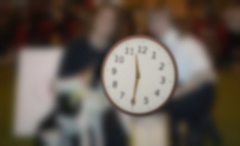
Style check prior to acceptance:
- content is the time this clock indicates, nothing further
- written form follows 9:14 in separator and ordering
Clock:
11:30
